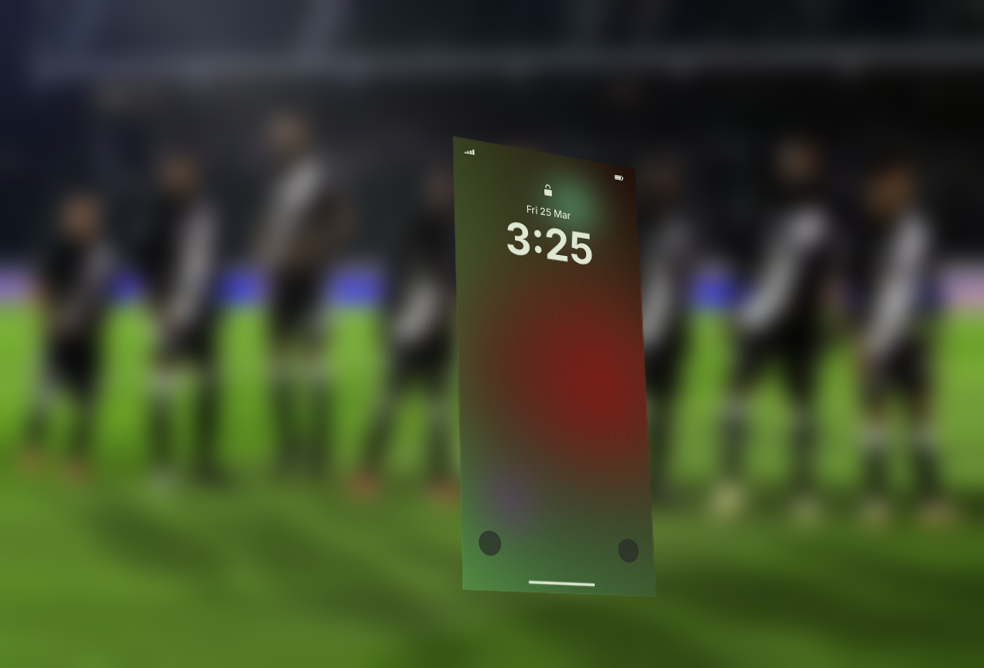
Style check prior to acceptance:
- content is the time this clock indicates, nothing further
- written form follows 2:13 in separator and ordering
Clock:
3:25
